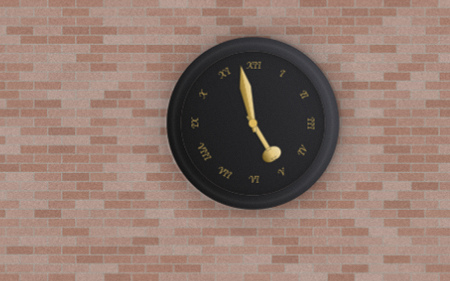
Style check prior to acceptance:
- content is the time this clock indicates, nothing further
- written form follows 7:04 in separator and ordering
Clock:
4:58
